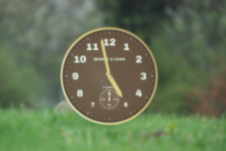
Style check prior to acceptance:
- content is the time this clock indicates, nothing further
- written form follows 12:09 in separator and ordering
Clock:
4:58
